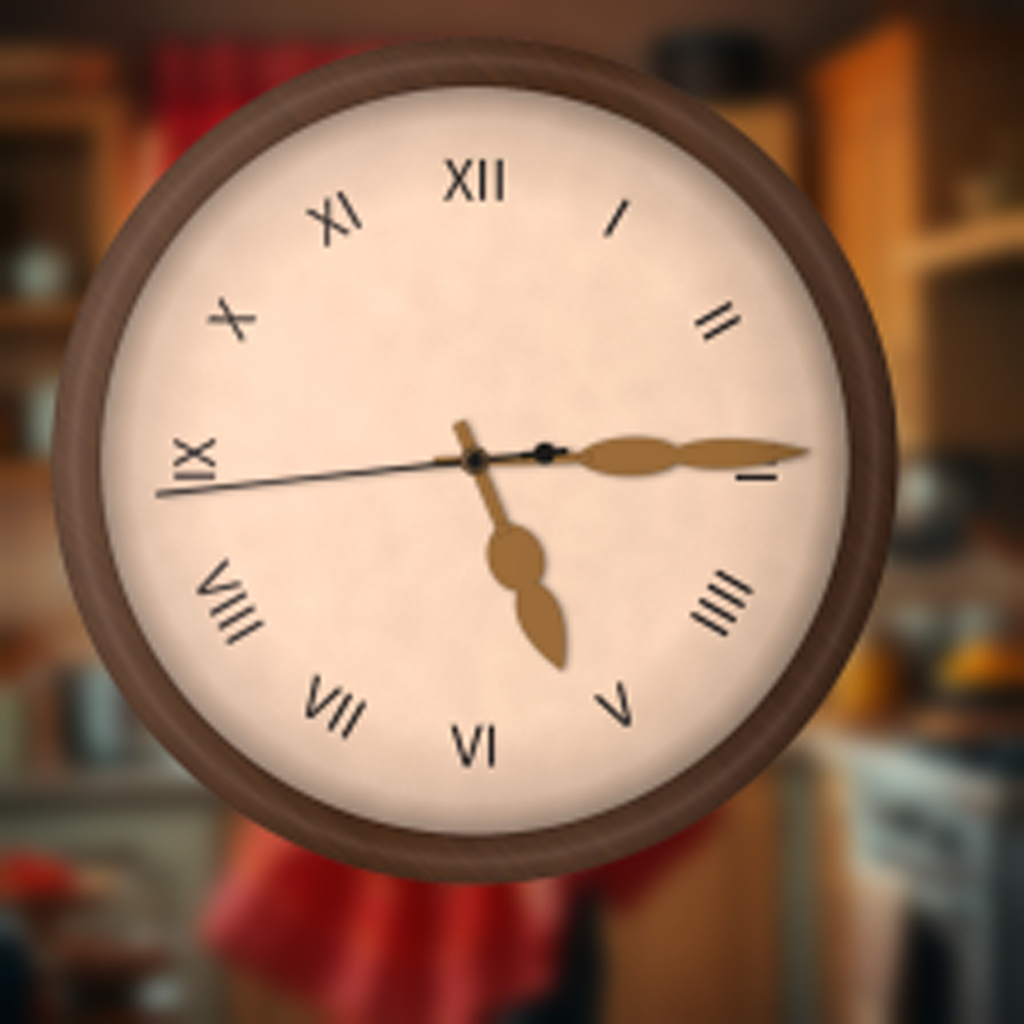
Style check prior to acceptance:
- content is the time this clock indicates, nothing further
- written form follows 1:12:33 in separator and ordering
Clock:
5:14:44
